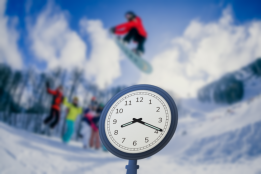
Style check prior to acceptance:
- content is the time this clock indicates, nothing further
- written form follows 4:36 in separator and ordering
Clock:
8:19
